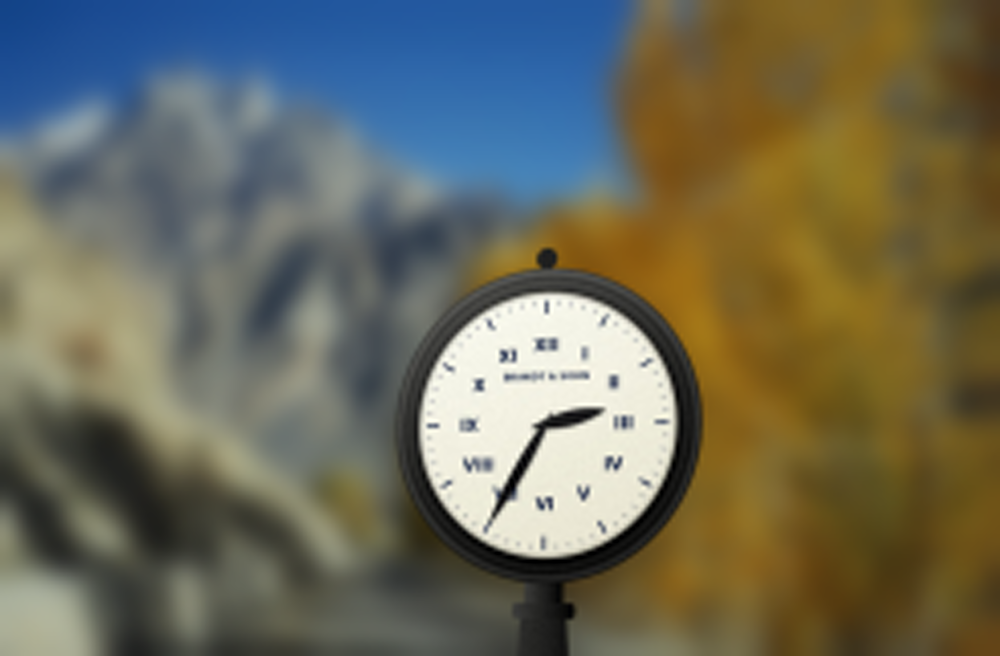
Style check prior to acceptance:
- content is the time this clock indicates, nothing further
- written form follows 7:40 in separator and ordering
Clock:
2:35
